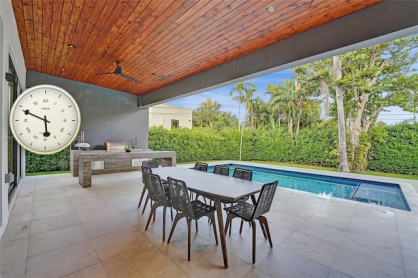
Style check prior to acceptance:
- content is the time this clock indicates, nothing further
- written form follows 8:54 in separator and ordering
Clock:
5:49
